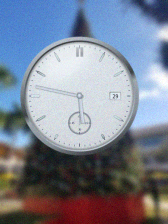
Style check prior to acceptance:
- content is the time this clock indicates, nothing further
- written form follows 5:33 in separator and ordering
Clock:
5:47
